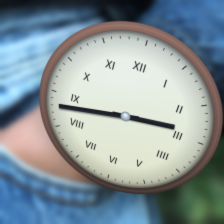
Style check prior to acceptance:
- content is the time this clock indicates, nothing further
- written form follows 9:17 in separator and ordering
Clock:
2:43
